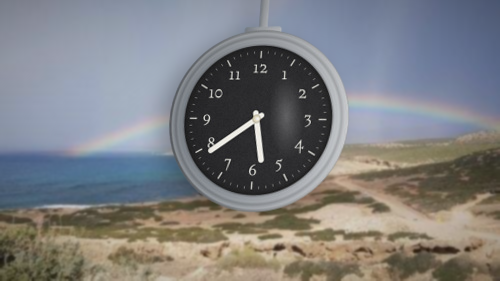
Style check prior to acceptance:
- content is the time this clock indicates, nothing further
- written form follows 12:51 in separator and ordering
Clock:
5:39
